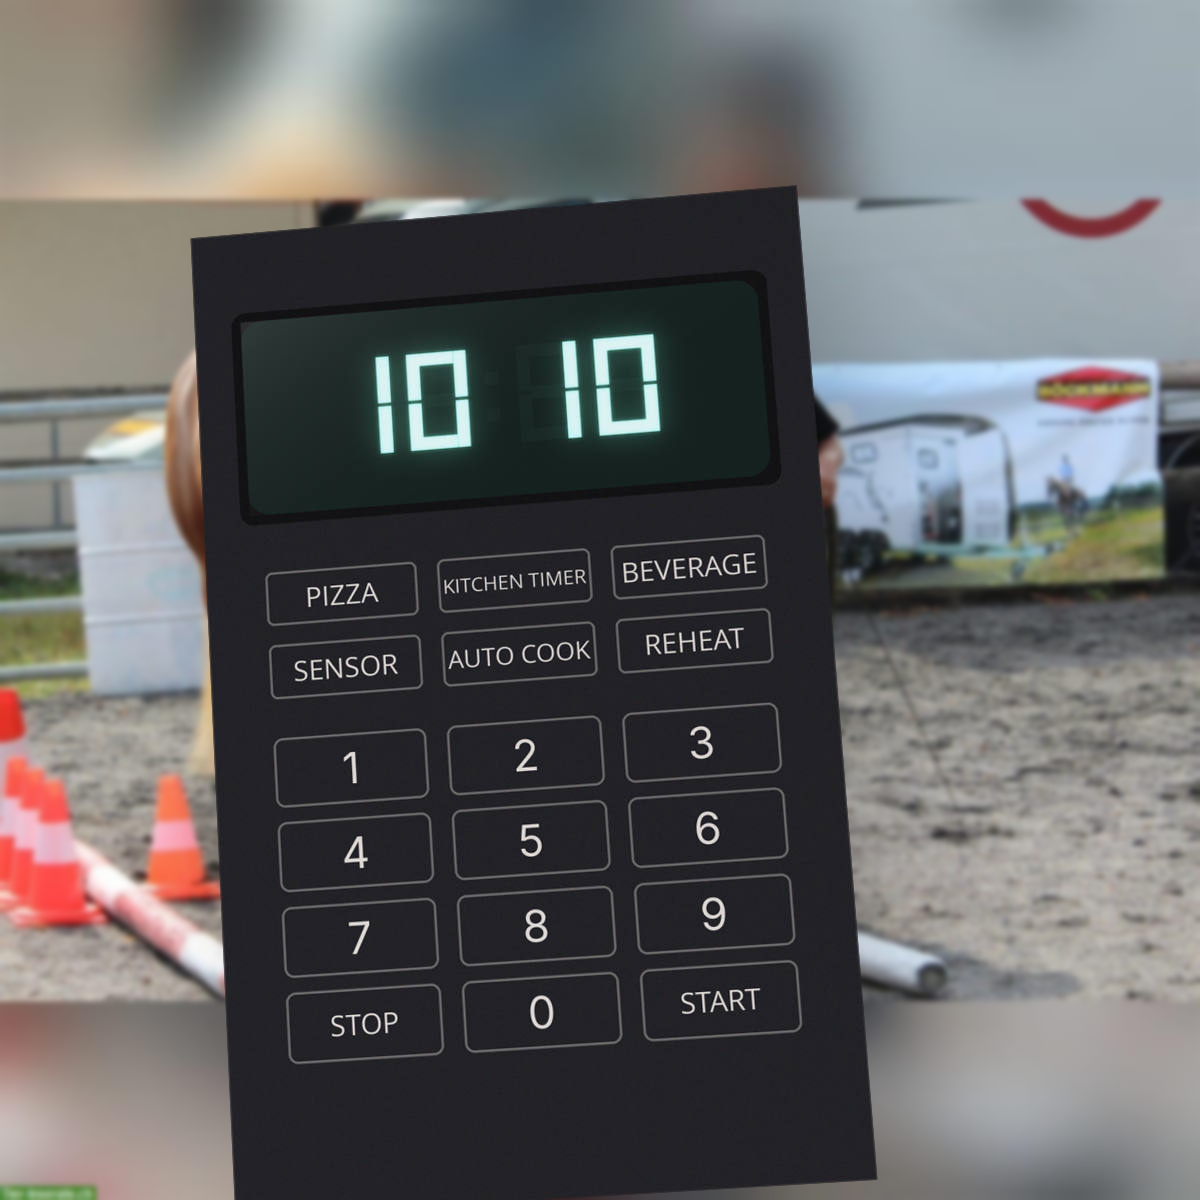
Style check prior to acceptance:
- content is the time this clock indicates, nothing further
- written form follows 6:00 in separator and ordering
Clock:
10:10
